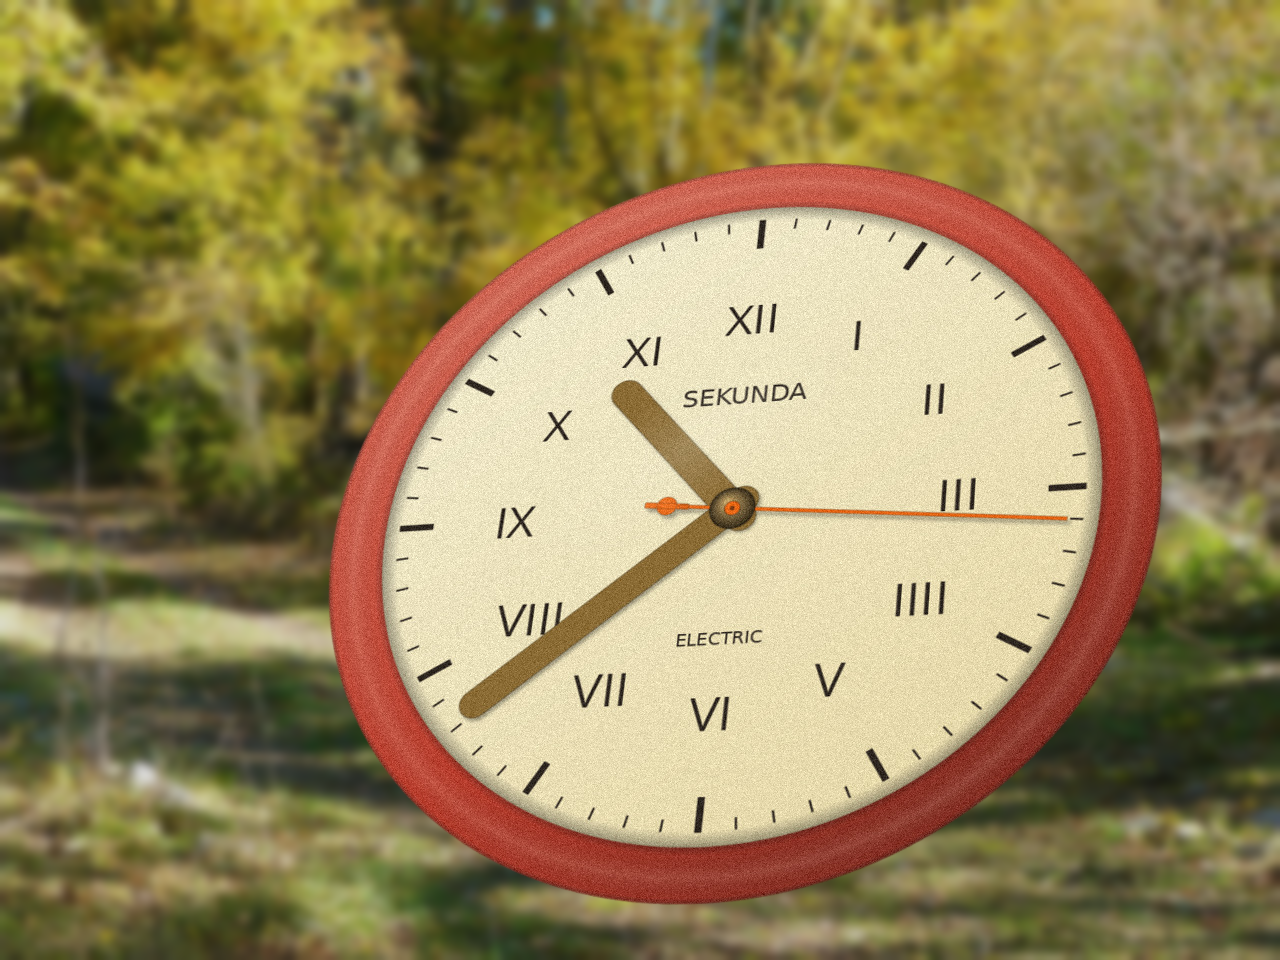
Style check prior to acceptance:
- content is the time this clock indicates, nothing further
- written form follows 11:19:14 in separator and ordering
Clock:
10:38:16
